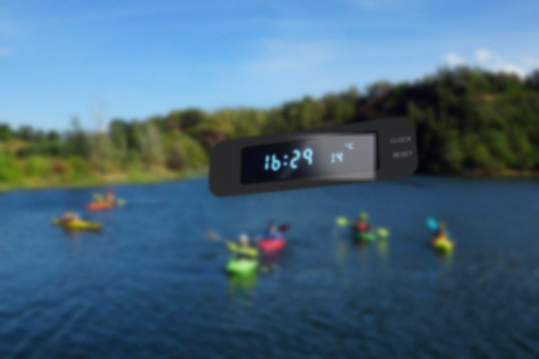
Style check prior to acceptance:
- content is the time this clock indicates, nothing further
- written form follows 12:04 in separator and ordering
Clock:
16:29
